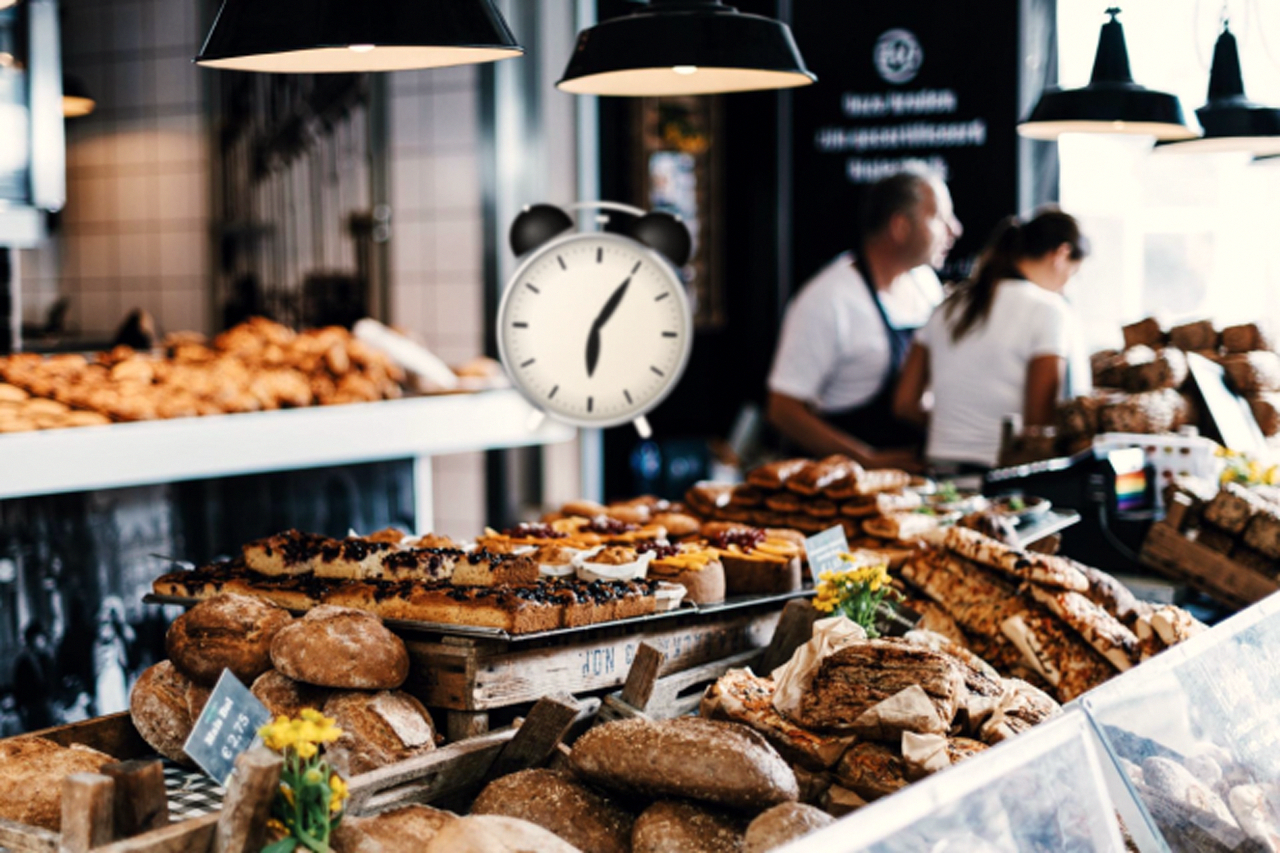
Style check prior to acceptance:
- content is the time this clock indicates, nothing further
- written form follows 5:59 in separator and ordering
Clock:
6:05
